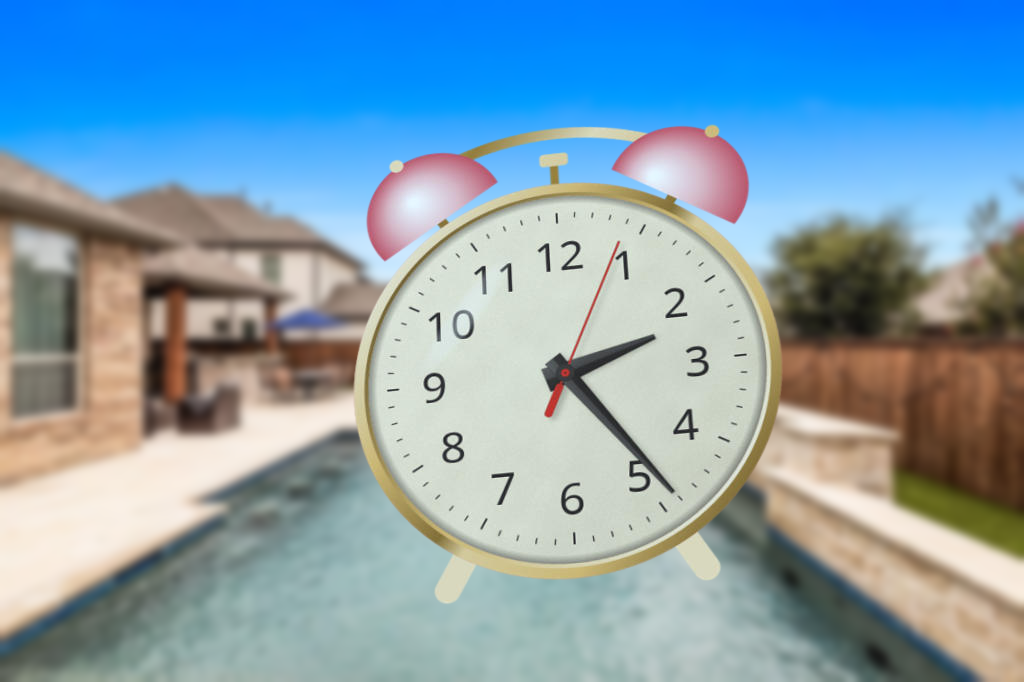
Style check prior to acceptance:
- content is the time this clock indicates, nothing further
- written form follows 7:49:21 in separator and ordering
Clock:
2:24:04
